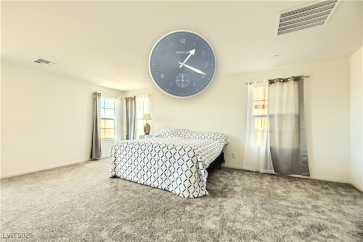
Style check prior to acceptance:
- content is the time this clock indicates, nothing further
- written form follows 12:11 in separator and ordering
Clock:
1:19
